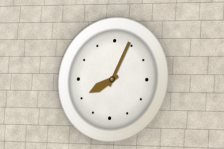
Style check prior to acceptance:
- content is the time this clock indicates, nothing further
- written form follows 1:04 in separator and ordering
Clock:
8:04
